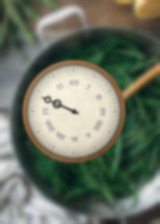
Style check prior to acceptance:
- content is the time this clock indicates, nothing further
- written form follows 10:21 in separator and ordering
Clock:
9:49
